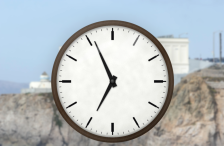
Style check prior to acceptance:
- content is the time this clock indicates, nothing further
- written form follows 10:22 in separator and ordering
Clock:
6:56
